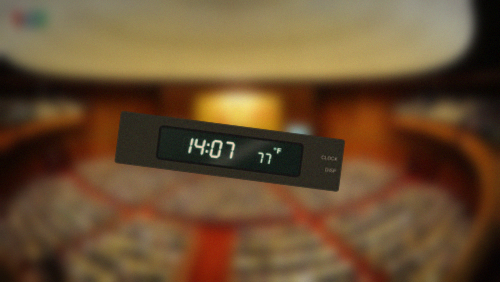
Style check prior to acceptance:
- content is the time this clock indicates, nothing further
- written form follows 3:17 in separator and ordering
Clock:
14:07
